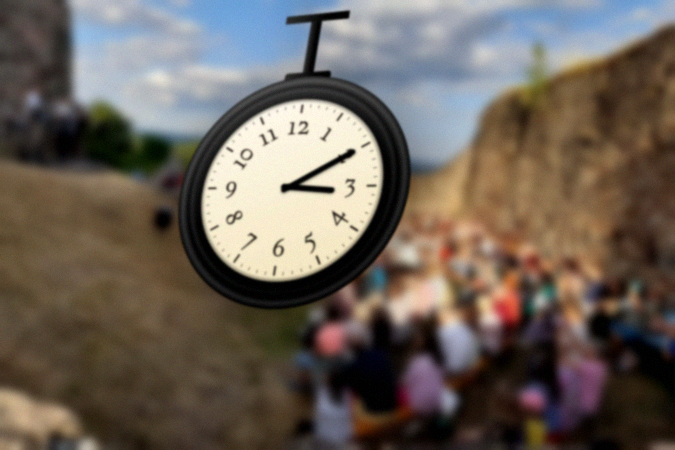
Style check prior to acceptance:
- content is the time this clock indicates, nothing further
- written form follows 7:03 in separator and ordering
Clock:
3:10
